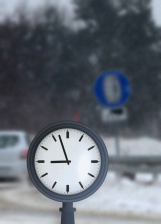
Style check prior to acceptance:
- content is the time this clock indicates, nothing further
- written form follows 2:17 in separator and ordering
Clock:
8:57
